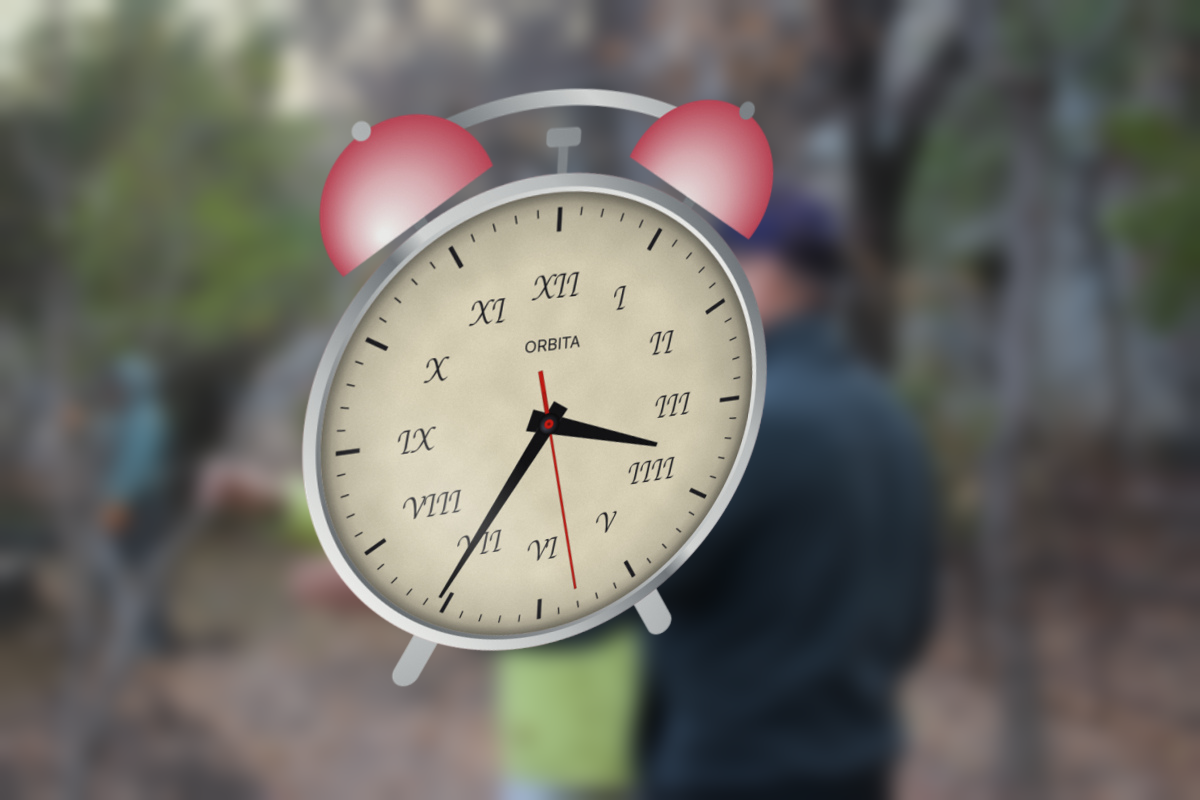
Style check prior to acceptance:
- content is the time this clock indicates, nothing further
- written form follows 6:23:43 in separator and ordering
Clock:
3:35:28
